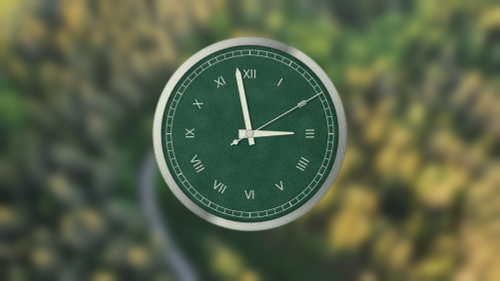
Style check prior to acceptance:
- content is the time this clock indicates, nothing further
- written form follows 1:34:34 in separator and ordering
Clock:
2:58:10
